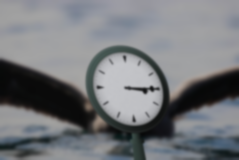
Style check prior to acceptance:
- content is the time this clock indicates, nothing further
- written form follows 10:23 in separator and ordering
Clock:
3:15
